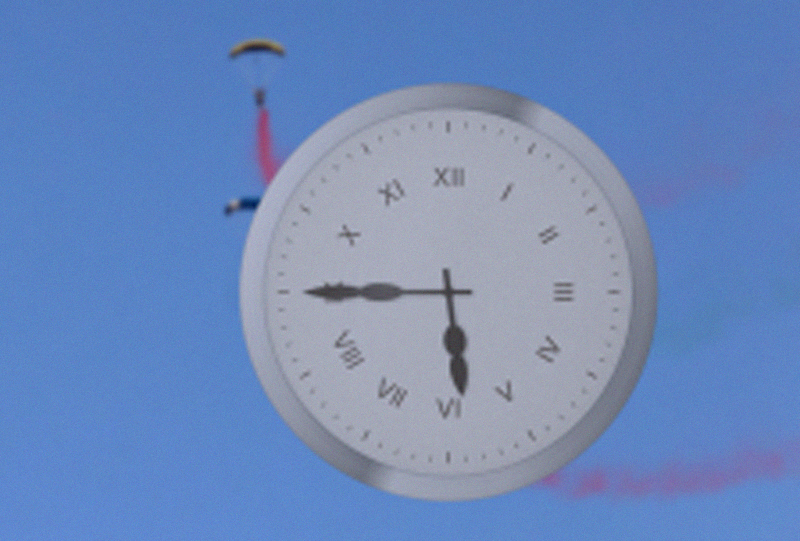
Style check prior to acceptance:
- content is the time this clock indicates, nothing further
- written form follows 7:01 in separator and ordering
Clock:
5:45
